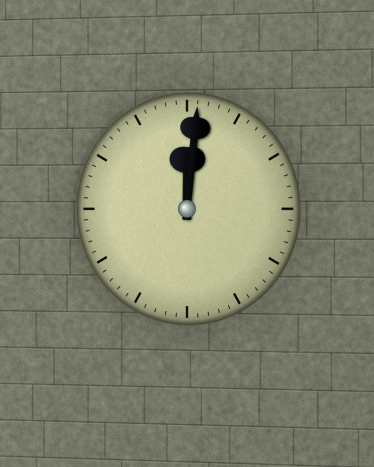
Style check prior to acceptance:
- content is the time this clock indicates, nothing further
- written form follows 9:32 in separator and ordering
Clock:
12:01
